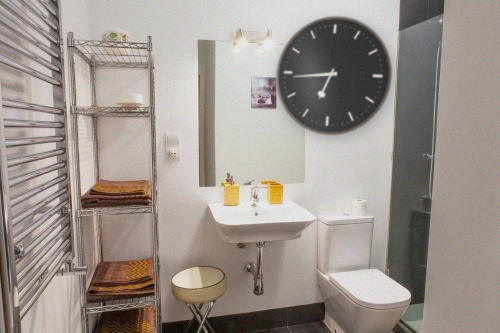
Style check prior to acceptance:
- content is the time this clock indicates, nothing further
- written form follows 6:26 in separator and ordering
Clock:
6:44
